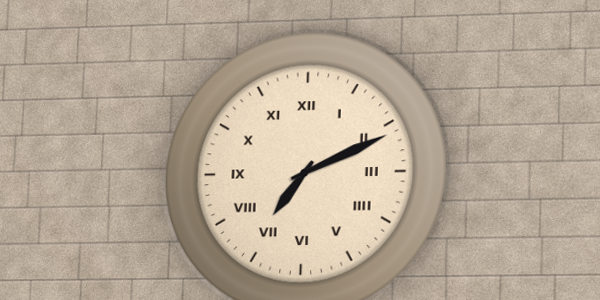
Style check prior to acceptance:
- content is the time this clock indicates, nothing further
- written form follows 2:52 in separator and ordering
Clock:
7:11
